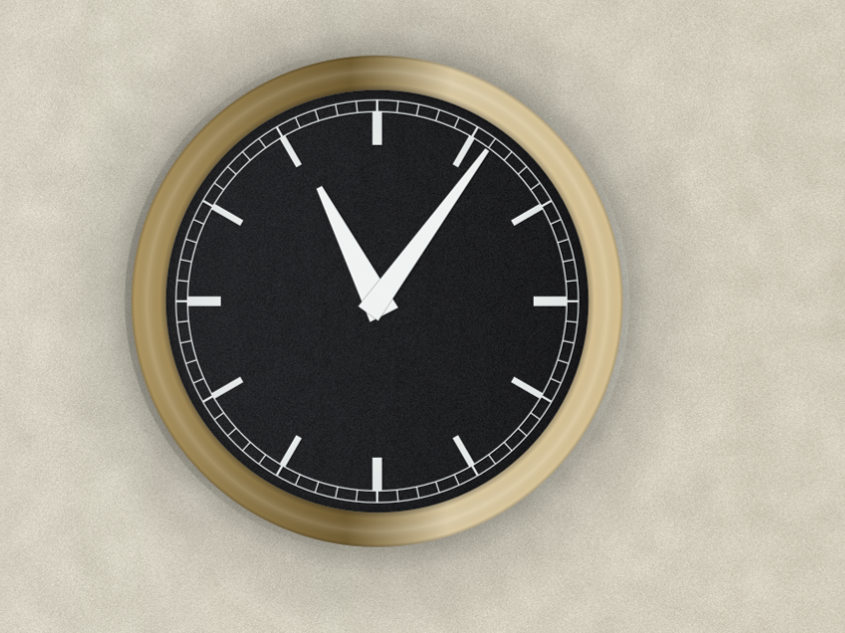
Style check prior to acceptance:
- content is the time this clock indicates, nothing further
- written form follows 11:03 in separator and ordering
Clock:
11:06
